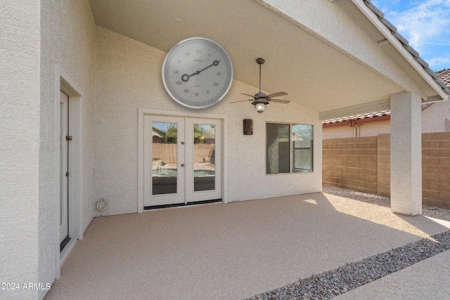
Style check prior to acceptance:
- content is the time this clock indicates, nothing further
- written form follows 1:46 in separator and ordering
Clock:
8:10
